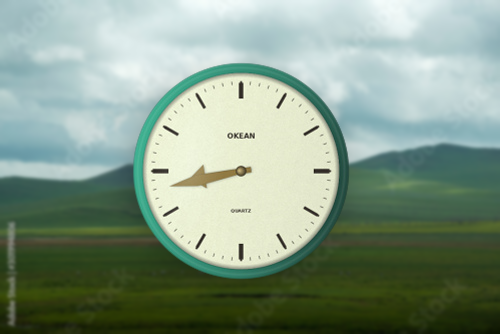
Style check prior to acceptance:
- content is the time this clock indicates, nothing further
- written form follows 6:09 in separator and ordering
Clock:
8:43
